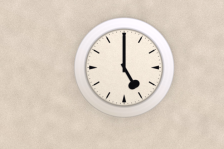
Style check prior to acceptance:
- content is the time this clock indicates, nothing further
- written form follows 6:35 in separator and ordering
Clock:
5:00
